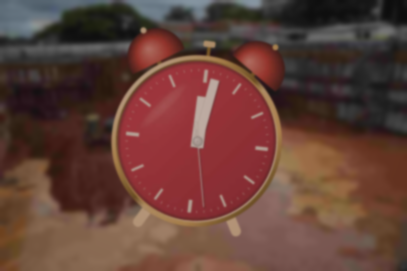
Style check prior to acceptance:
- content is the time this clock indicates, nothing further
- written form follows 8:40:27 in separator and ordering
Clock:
12:01:28
